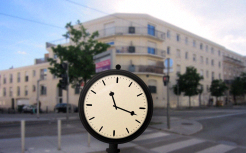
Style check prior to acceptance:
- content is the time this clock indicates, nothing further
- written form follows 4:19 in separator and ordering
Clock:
11:18
